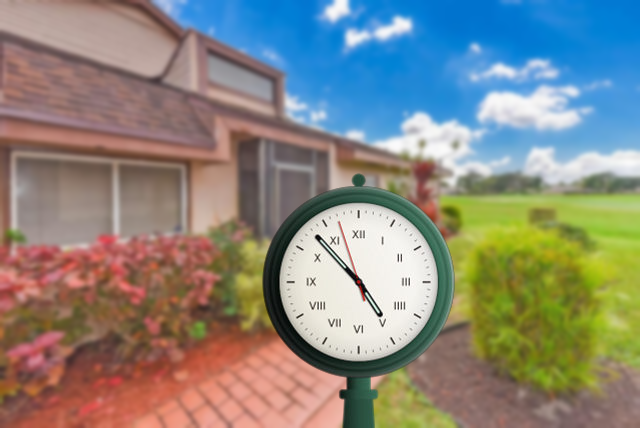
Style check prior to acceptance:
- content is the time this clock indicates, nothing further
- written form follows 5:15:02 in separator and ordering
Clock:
4:52:57
